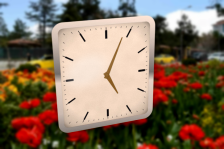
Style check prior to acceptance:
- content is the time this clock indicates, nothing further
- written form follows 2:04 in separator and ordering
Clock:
5:04
